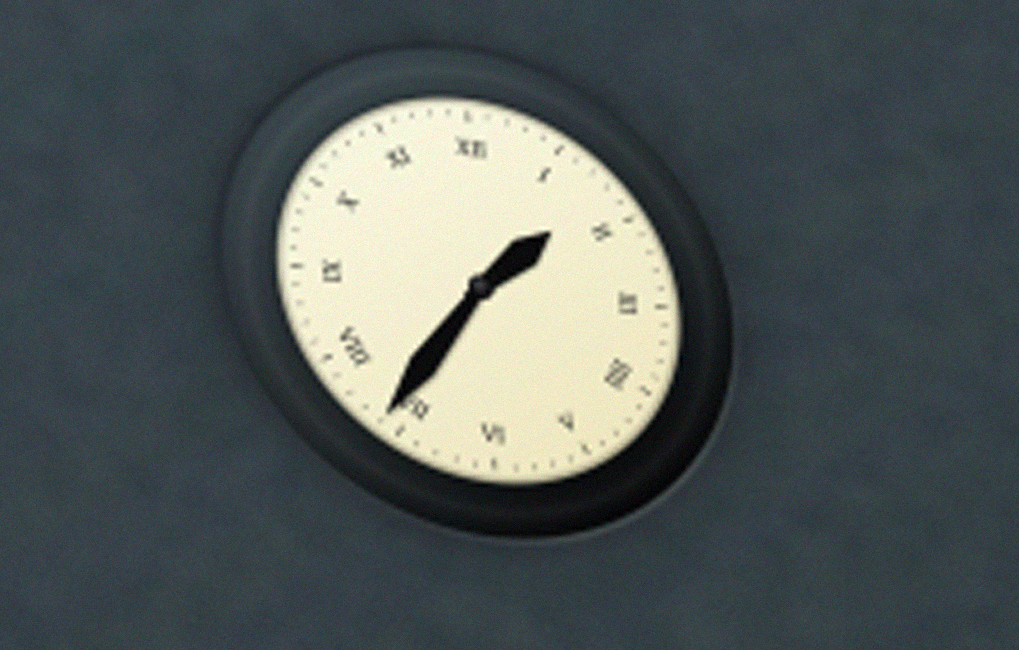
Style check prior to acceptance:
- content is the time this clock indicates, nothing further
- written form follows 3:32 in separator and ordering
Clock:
1:36
